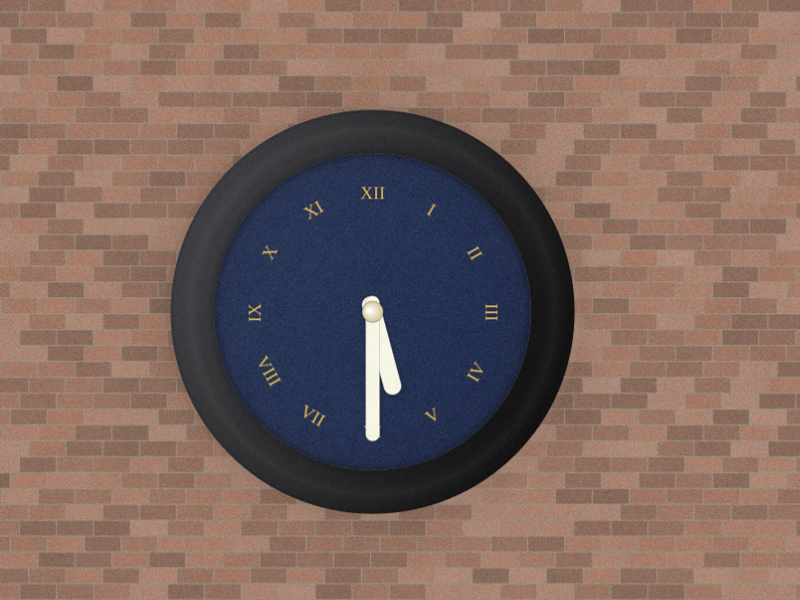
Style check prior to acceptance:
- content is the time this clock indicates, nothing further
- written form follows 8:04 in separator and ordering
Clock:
5:30
